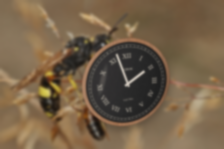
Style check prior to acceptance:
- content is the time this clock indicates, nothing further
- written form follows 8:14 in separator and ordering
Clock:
1:57
